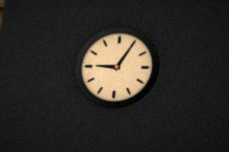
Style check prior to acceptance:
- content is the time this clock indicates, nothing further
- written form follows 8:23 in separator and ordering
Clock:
9:05
